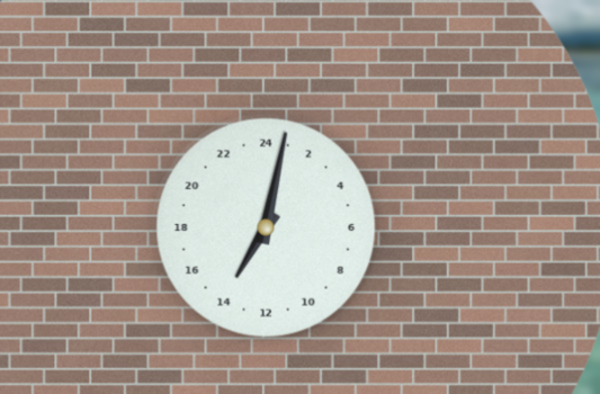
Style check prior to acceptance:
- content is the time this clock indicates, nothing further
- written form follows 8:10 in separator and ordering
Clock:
14:02
